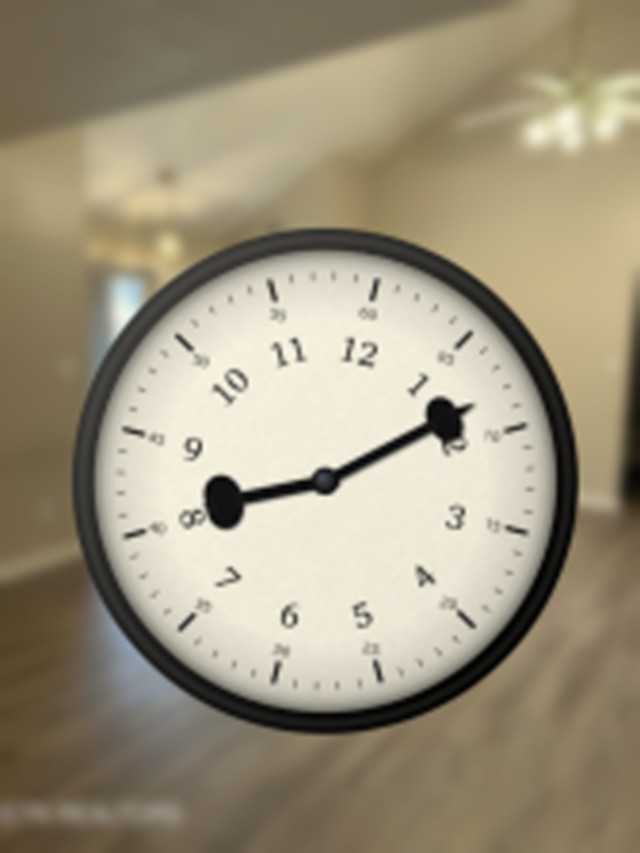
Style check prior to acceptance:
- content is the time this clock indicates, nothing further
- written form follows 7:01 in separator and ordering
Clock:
8:08
